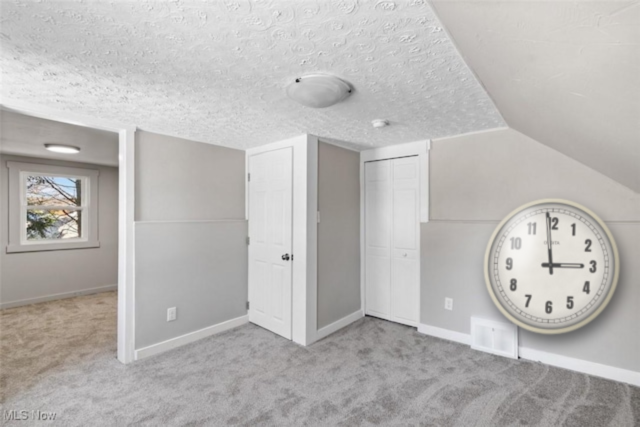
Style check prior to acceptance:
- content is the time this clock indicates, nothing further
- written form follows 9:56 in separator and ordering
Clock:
2:59
